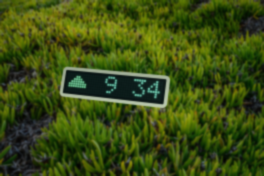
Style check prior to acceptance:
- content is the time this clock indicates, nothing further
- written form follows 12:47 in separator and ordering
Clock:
9:34
